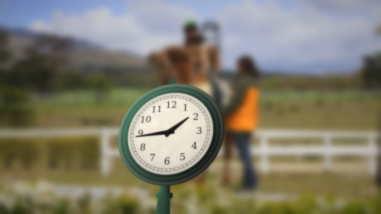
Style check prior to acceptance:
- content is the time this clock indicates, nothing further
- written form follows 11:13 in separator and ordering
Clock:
1:44
